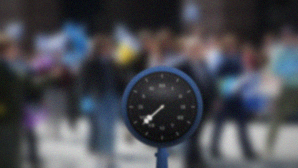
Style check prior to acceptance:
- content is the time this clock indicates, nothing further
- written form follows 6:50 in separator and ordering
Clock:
7:38
